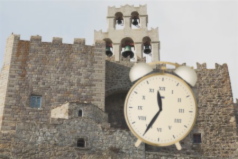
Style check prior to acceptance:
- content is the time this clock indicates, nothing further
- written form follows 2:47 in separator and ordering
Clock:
11:35
